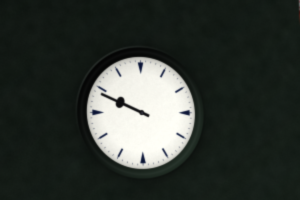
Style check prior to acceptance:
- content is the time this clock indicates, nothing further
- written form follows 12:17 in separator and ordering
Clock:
9:49
